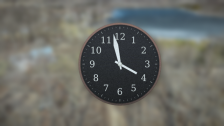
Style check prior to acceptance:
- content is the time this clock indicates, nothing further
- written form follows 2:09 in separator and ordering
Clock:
3:58
